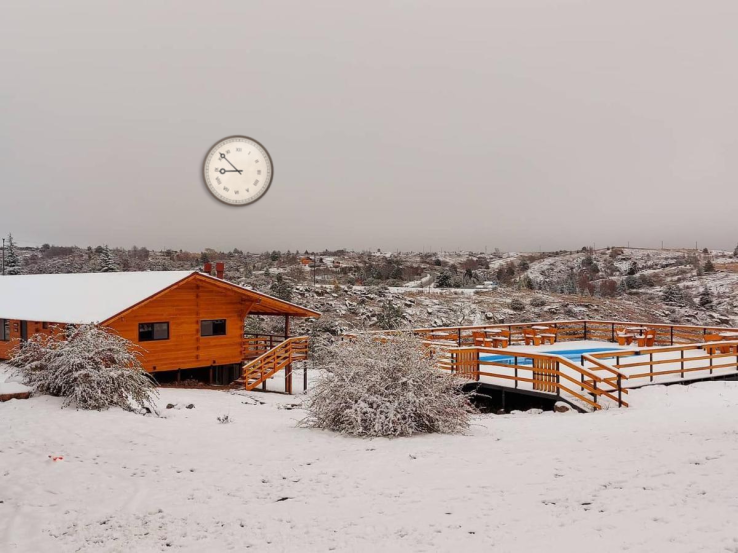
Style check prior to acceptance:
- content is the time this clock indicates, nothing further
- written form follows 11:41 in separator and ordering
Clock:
8:52
